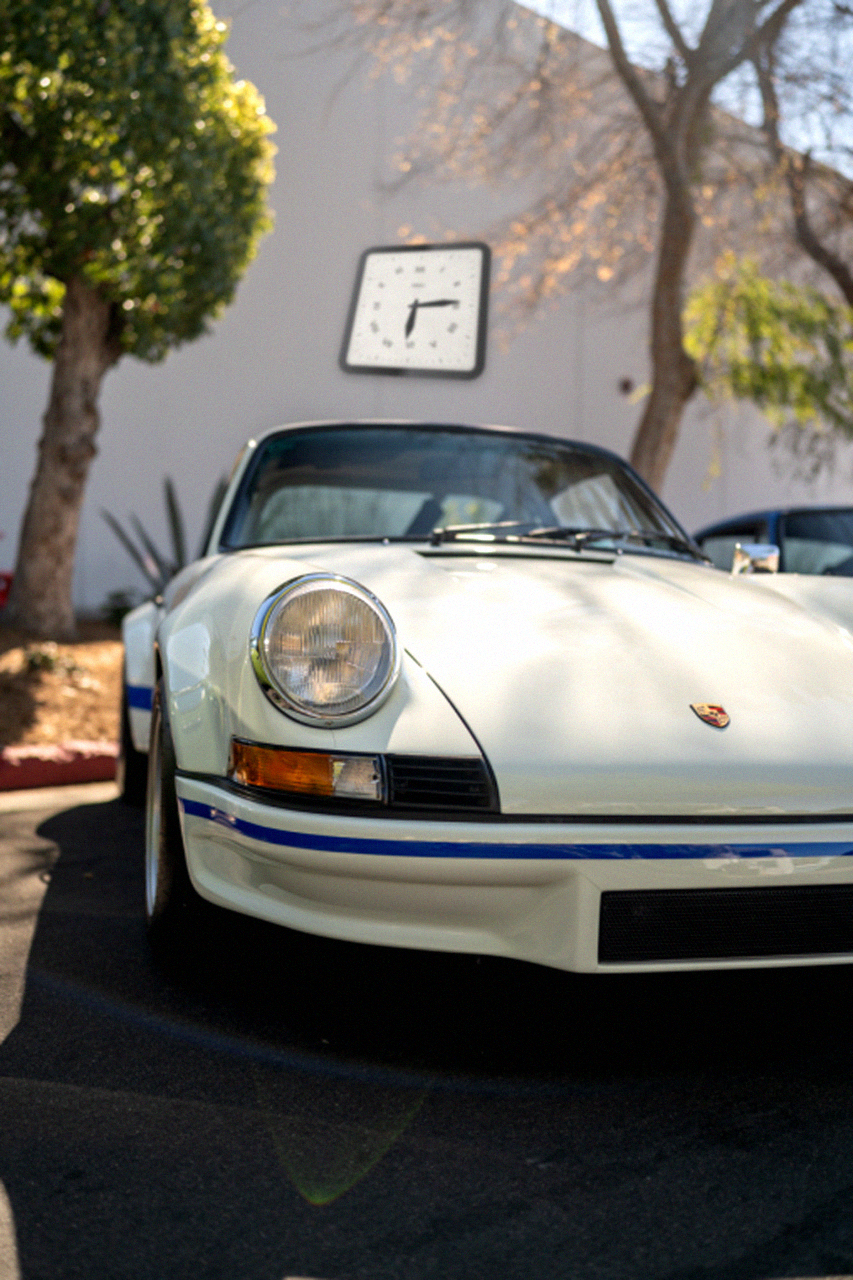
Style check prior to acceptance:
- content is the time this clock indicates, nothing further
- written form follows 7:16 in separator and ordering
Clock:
6:14
